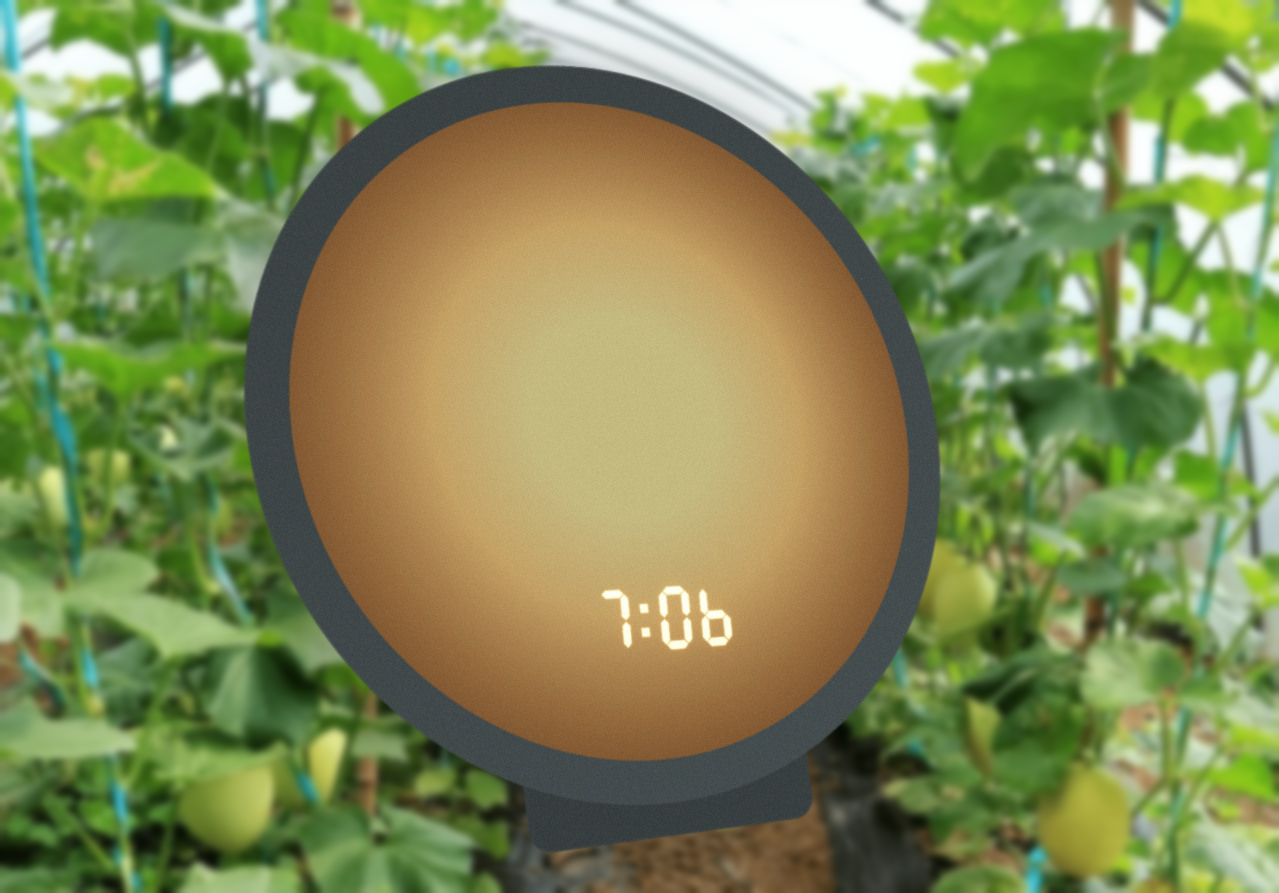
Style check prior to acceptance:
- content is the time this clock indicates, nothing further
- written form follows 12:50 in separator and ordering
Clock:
7:06
